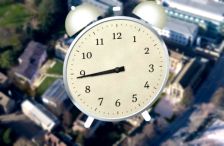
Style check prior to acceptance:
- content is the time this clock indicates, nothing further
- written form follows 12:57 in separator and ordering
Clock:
8:44
